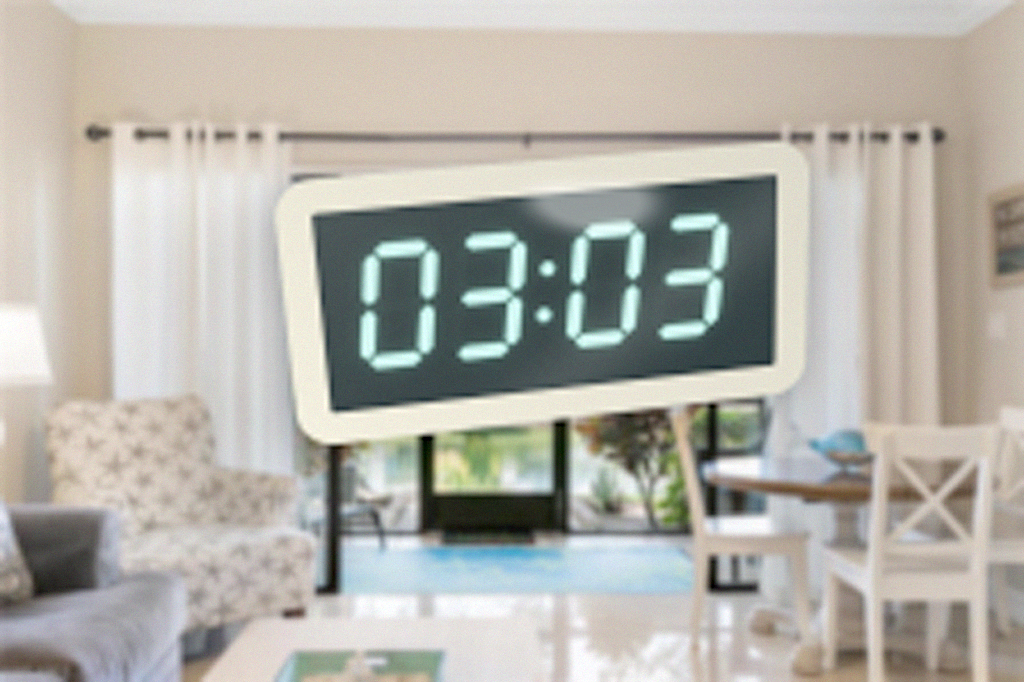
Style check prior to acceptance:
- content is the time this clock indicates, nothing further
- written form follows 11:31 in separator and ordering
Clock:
3:03
